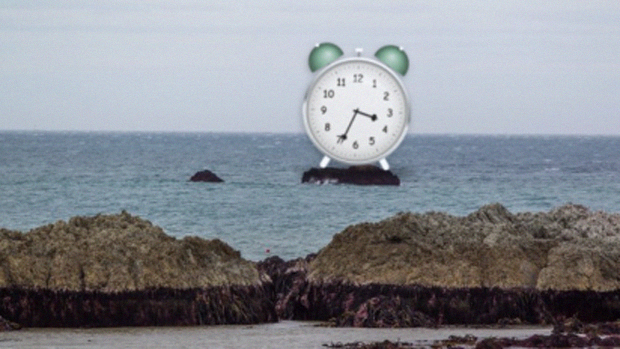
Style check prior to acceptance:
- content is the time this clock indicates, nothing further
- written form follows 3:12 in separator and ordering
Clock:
3:34
